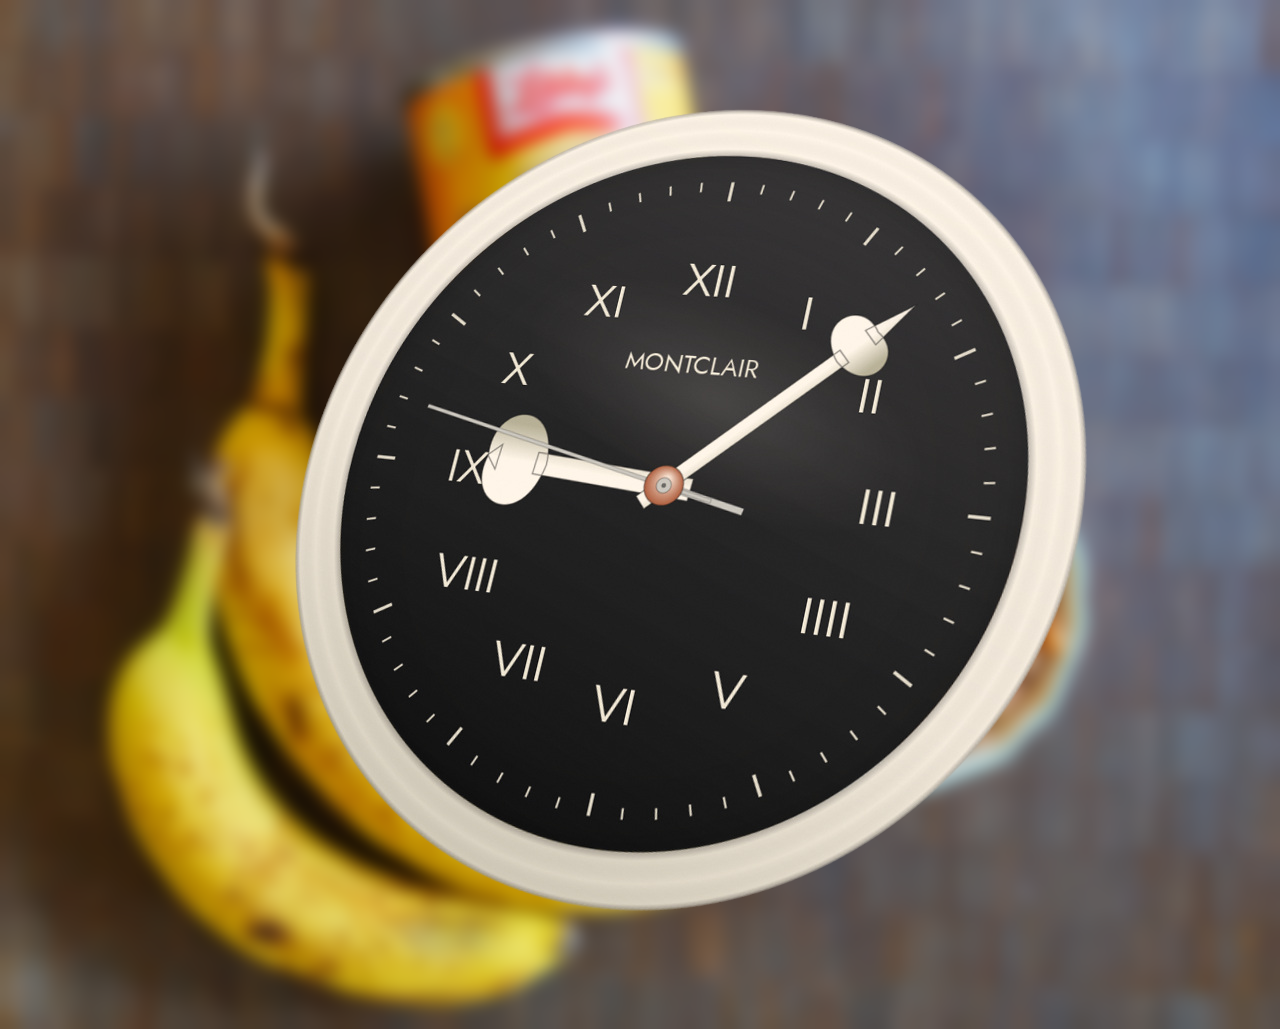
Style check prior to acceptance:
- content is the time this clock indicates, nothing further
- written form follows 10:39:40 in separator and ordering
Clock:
9:07:47
